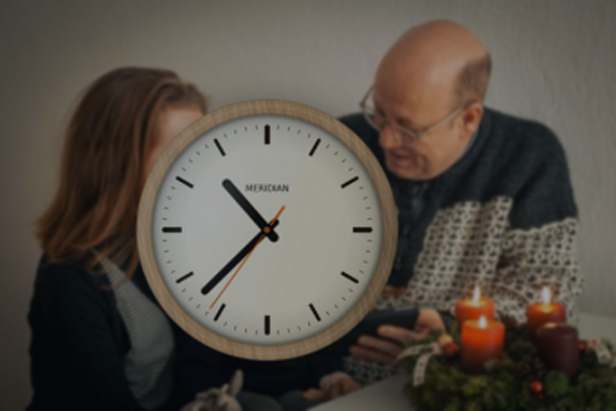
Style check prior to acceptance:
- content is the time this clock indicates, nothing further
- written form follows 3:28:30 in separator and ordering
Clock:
10:37:36
